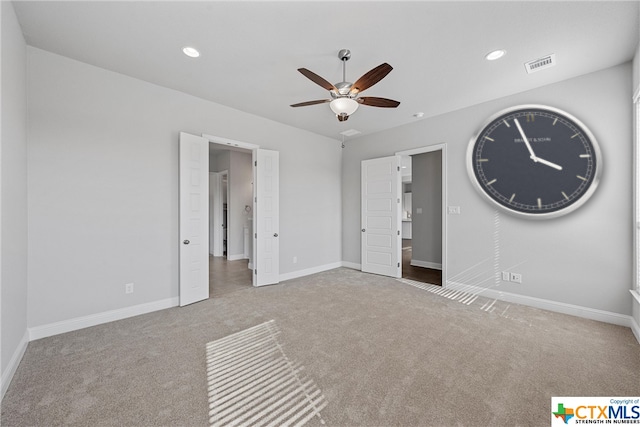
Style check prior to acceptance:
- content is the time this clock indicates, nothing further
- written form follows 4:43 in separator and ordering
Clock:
3:57
